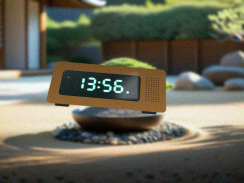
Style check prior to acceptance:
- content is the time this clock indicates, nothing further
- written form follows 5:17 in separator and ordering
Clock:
13:56
